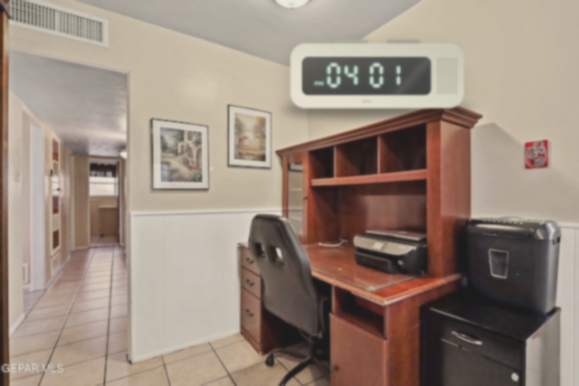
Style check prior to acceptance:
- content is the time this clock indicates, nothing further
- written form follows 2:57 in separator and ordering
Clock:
4:01
